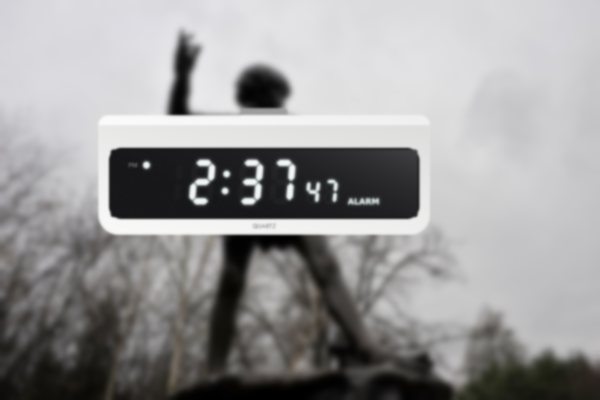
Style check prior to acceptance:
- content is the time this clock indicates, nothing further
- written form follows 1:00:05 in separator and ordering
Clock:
2:37:47
